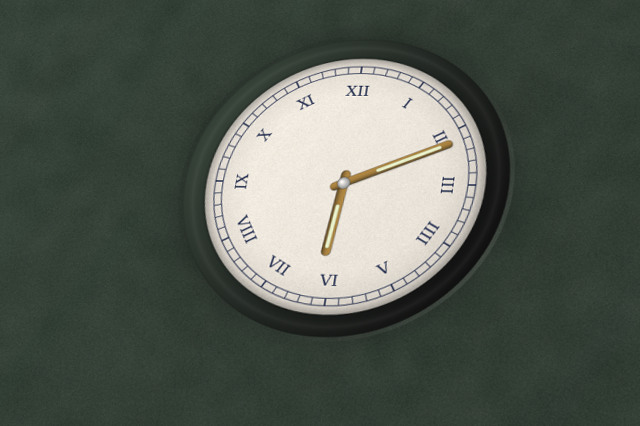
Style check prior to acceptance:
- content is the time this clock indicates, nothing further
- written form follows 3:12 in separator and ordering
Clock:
6:11
